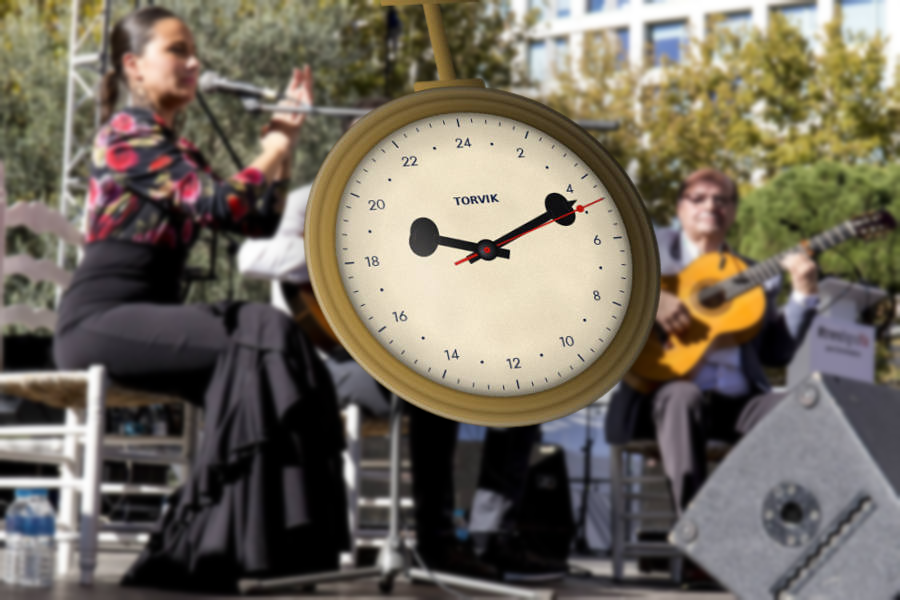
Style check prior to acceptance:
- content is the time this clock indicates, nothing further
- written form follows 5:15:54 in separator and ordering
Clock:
19:11:12
